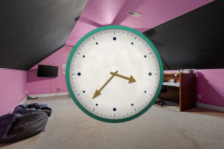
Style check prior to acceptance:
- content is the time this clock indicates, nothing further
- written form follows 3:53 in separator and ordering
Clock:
3:37
